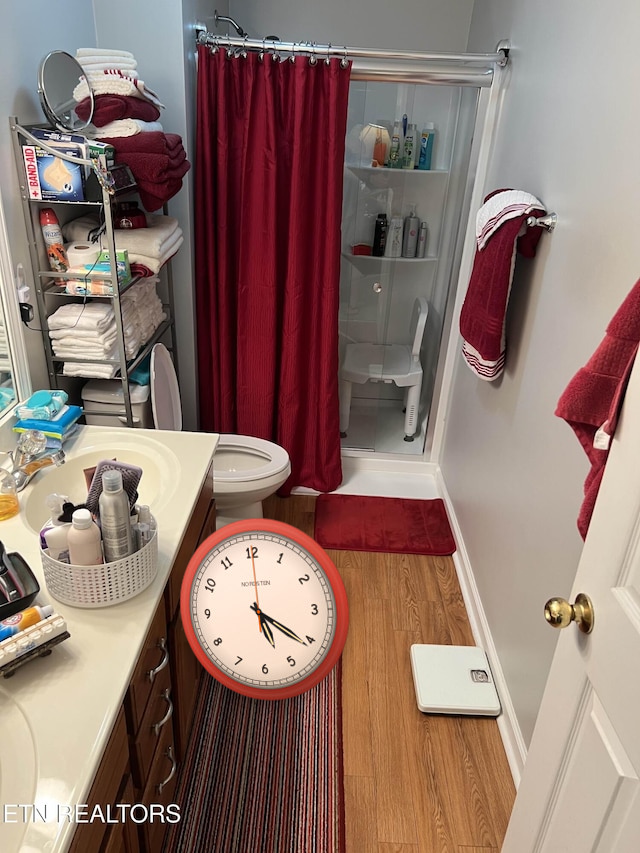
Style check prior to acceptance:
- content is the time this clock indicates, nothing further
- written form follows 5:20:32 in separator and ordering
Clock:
5:21:00
